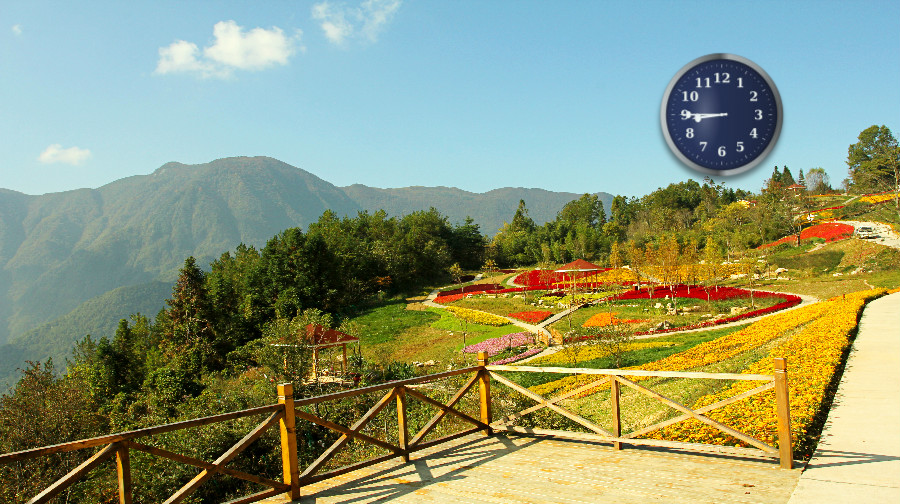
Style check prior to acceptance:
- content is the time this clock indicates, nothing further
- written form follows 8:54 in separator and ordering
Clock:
8:45
